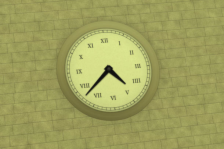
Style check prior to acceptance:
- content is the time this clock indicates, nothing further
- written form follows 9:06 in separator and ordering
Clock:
4:38
